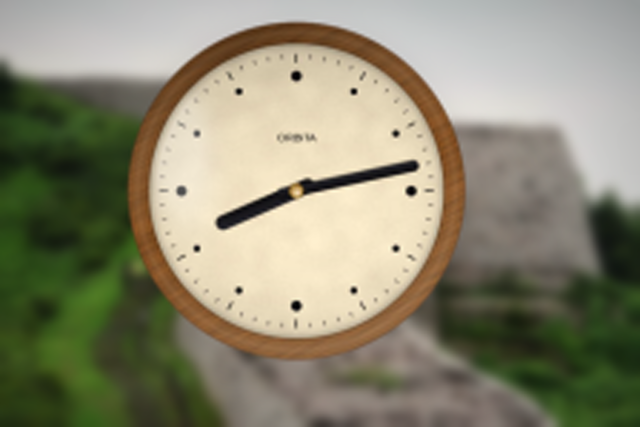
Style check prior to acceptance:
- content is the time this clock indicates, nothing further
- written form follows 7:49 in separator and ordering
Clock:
8:13
